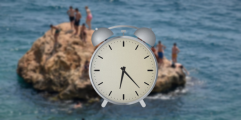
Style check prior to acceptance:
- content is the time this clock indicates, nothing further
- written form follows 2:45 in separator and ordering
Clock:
6:23
